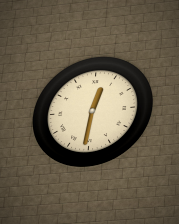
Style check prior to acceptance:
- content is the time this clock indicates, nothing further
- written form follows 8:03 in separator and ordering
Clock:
12:31
